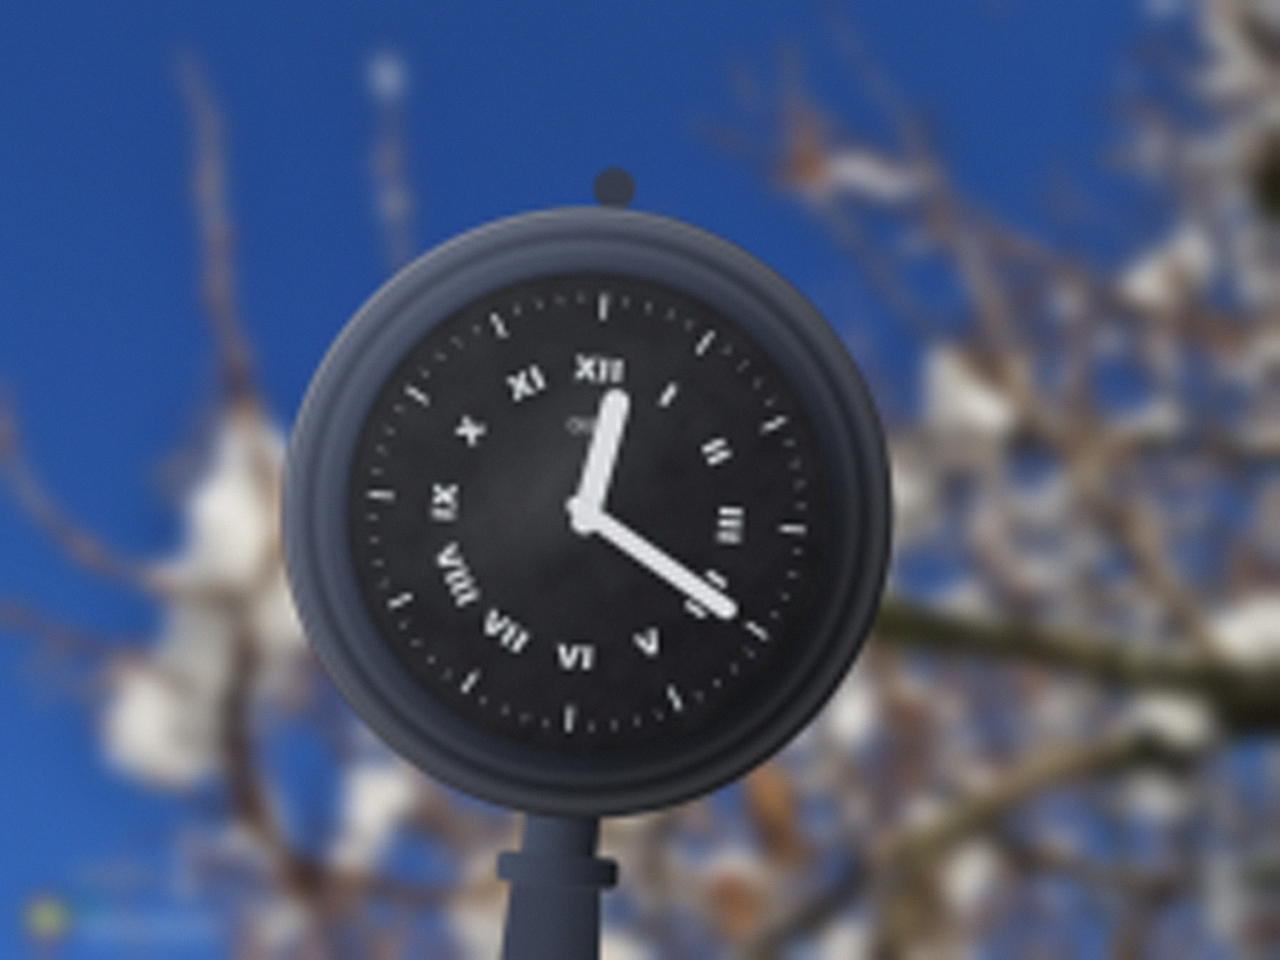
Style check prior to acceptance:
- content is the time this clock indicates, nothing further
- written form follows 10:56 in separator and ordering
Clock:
12:20
